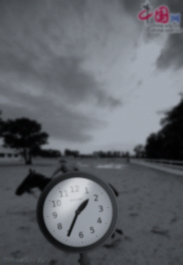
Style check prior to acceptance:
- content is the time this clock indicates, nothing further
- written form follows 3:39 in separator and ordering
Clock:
1:35
